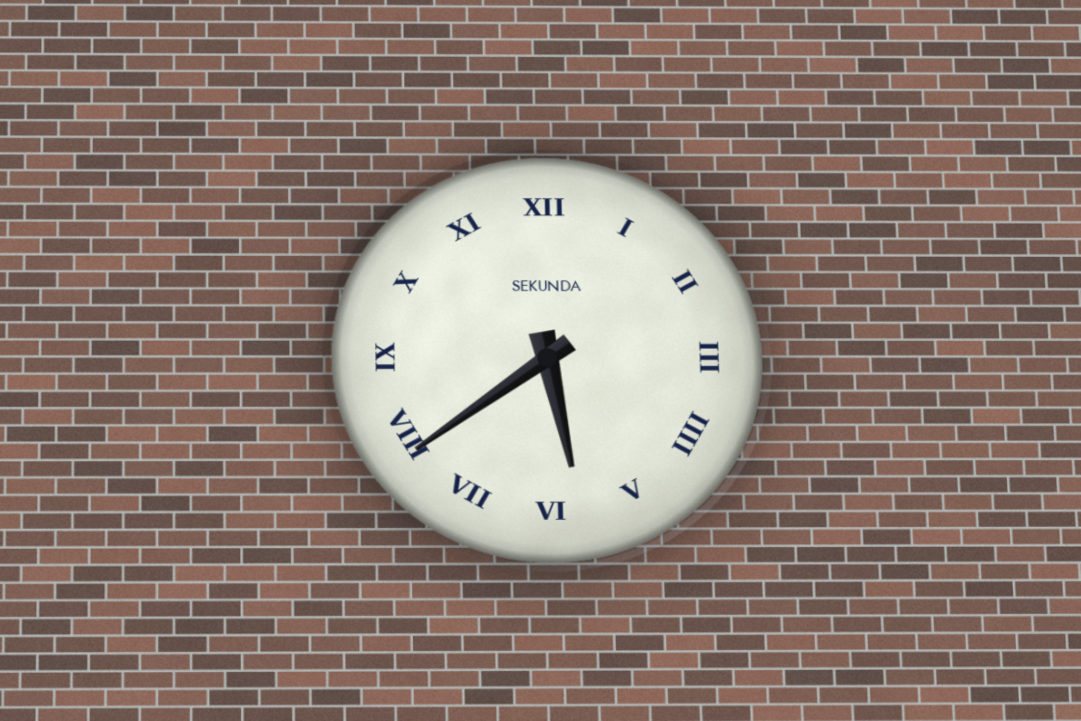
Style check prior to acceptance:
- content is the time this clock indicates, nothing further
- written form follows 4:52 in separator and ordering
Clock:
5:39
